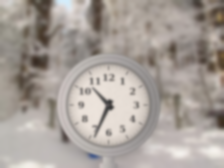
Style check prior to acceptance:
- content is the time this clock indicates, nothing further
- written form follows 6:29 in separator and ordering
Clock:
10:34
